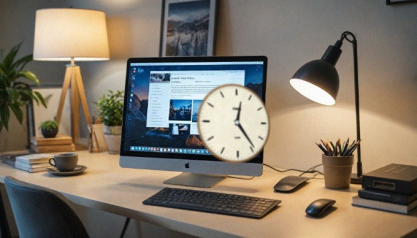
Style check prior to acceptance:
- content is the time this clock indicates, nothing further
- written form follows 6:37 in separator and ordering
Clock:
12:24
